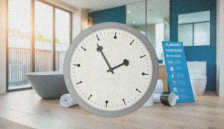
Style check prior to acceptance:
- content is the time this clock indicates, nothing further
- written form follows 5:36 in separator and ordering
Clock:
1:54
